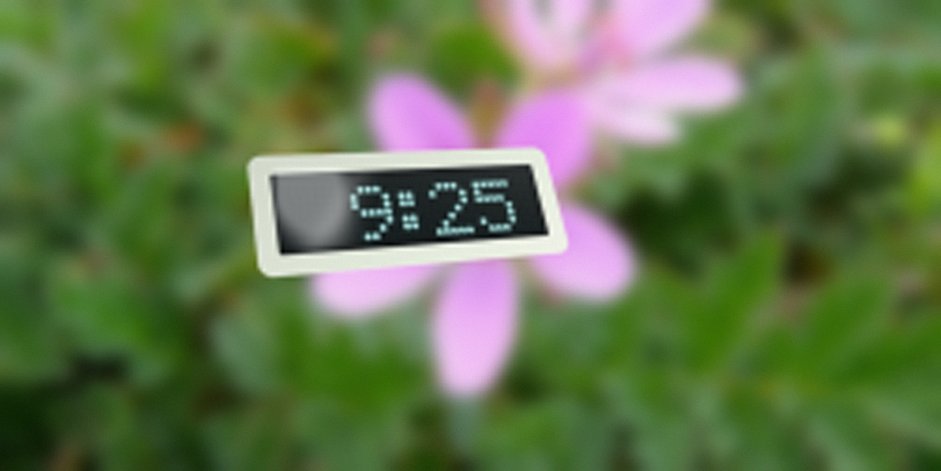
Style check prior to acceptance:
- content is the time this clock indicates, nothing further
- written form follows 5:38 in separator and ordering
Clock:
9:25
